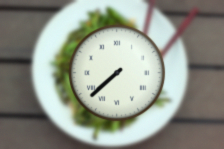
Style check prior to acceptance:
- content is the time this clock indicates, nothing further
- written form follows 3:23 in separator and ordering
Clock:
7:38
